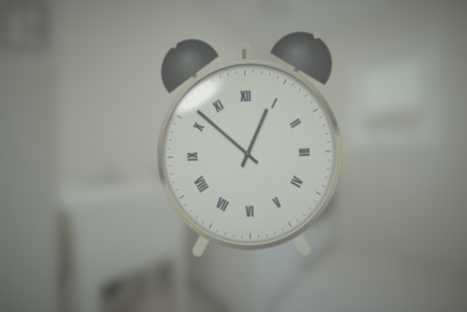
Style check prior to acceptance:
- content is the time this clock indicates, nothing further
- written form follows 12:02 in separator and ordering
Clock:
12:52
